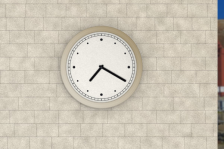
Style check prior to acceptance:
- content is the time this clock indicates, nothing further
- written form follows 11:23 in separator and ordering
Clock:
7:20
